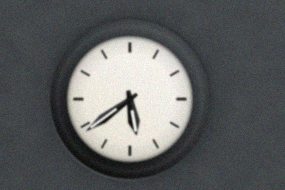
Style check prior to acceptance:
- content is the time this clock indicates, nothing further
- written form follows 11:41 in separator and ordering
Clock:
5:39
